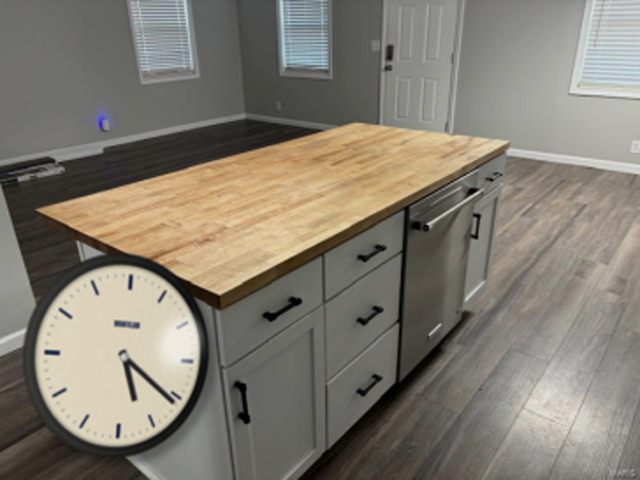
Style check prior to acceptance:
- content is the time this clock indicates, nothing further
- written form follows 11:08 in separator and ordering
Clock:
5:21
